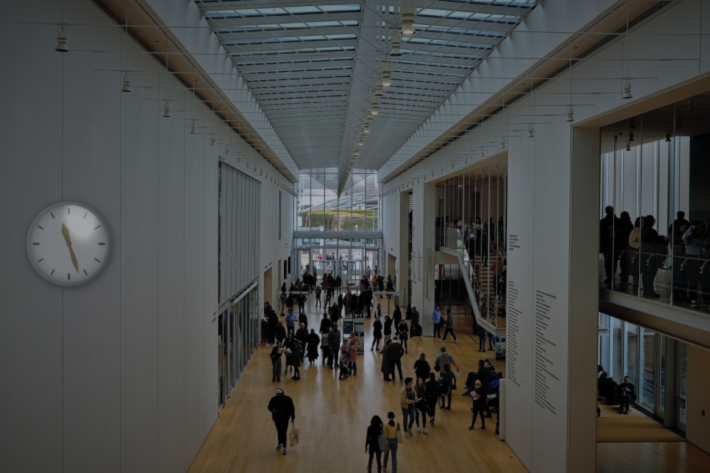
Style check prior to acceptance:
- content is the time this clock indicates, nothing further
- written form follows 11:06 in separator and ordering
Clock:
11:27
